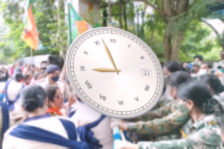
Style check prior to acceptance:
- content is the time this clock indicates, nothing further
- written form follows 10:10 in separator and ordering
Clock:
8:57
